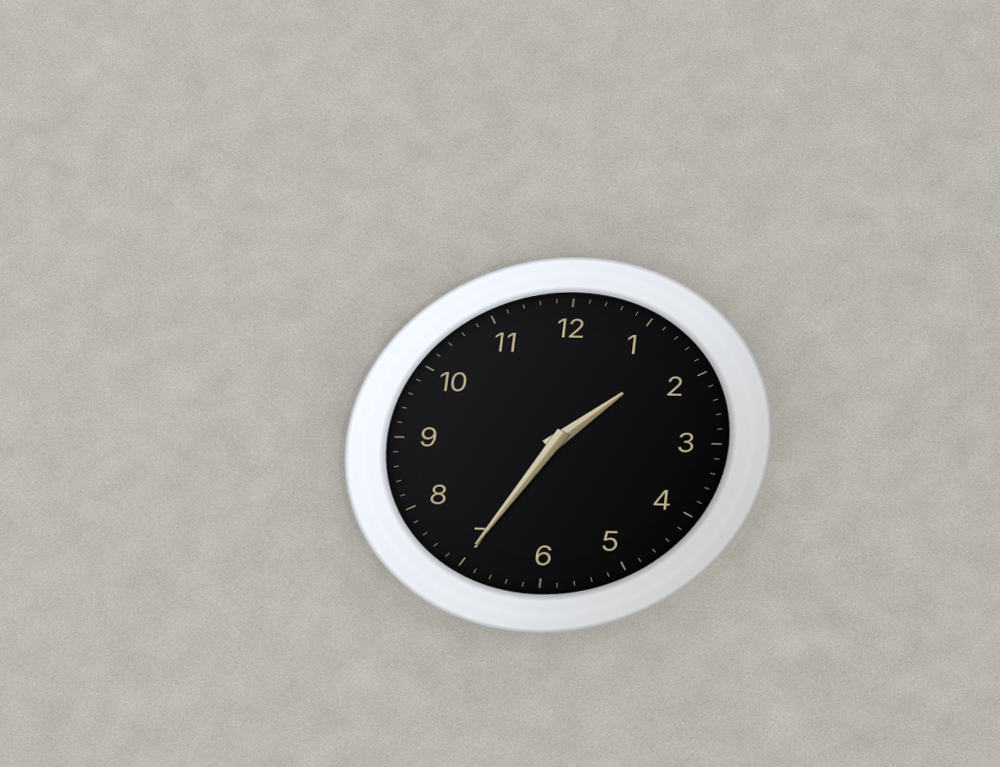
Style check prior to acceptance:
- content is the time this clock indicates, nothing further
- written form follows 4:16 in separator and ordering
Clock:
1:35
